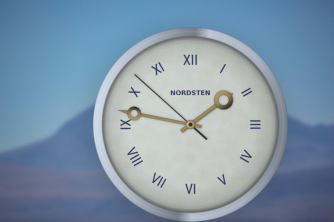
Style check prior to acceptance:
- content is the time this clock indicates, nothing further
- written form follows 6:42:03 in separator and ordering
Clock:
1:46:52
